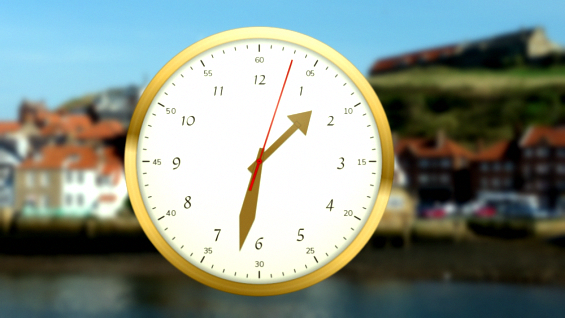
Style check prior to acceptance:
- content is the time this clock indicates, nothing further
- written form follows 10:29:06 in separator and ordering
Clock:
1:32:03
